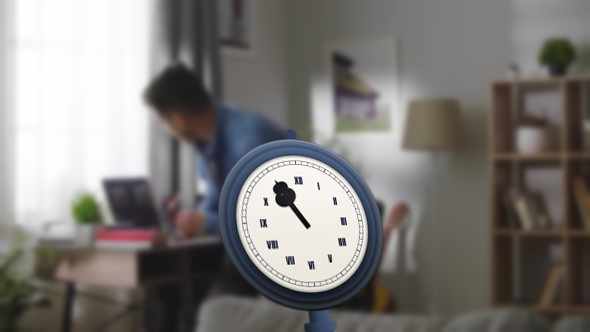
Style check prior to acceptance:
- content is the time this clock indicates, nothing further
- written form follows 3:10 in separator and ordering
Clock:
10:55
